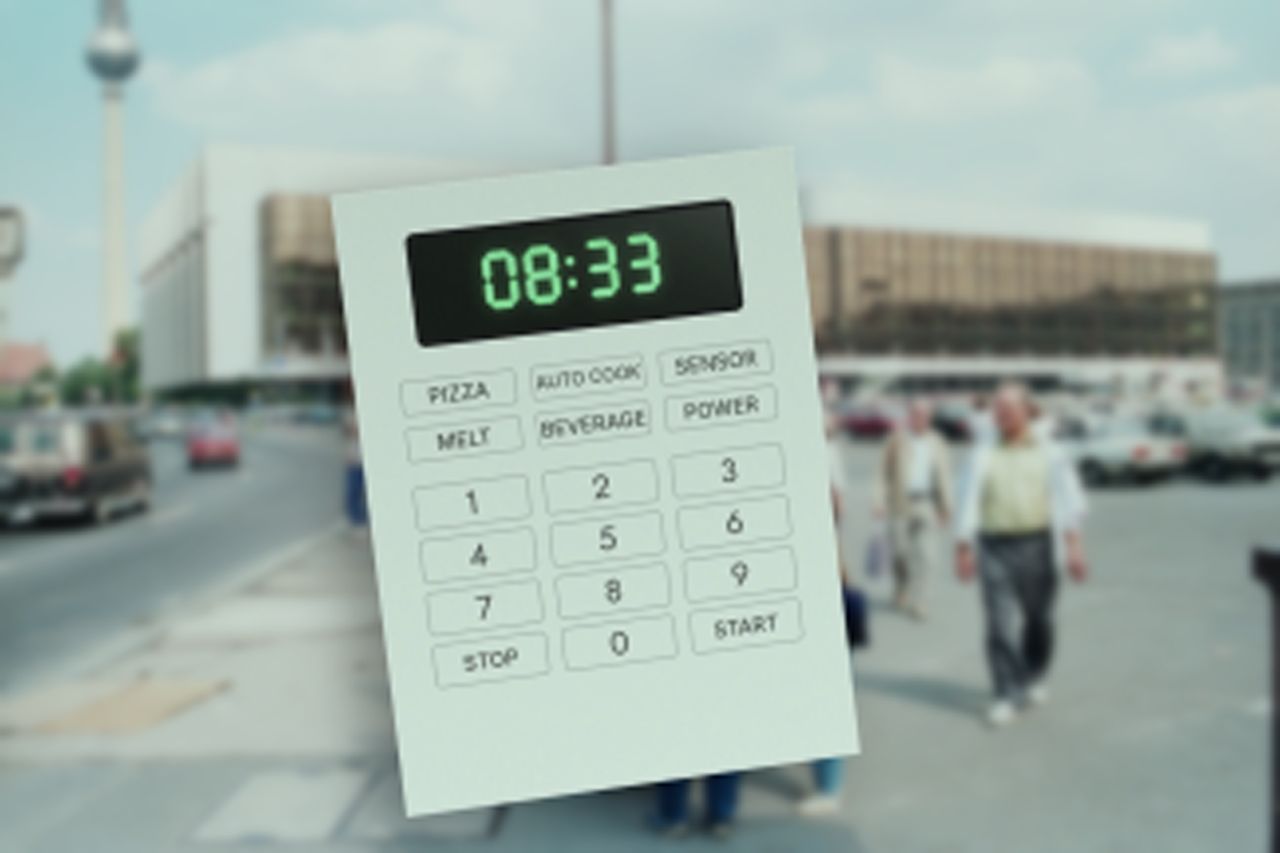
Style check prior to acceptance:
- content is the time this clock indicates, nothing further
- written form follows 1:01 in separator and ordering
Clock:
8:33
